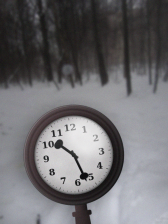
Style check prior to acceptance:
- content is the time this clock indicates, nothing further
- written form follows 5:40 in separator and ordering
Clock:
10:27
